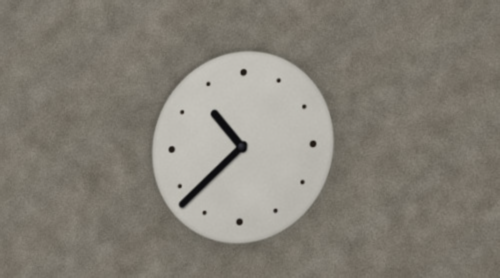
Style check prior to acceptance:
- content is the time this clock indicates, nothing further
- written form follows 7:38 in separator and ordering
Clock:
10:38
